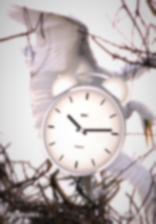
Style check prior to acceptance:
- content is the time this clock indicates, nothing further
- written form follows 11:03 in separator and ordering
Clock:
10:14
